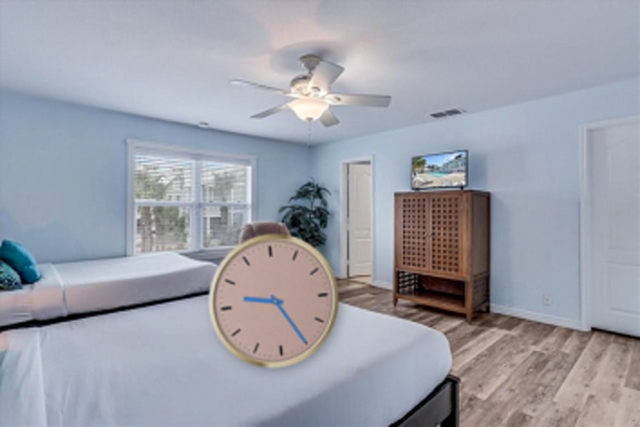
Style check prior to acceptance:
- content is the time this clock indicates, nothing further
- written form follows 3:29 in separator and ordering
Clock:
9:25
